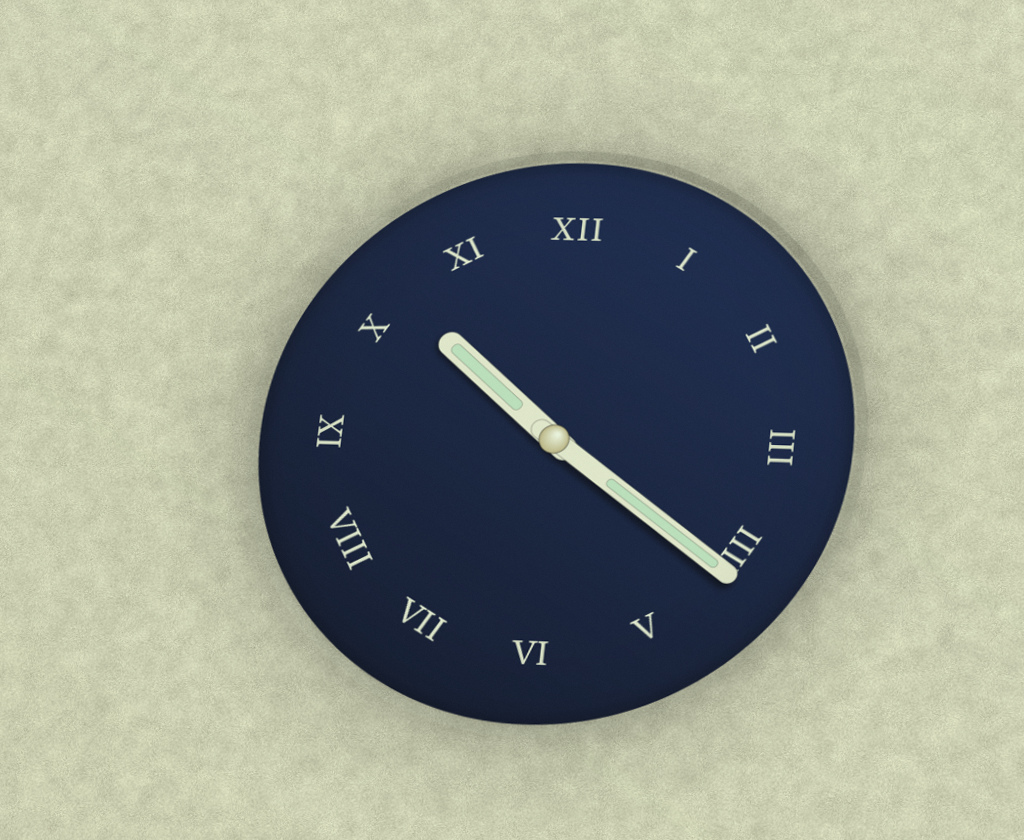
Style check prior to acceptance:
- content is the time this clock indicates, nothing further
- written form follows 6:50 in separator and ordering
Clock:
10:21
